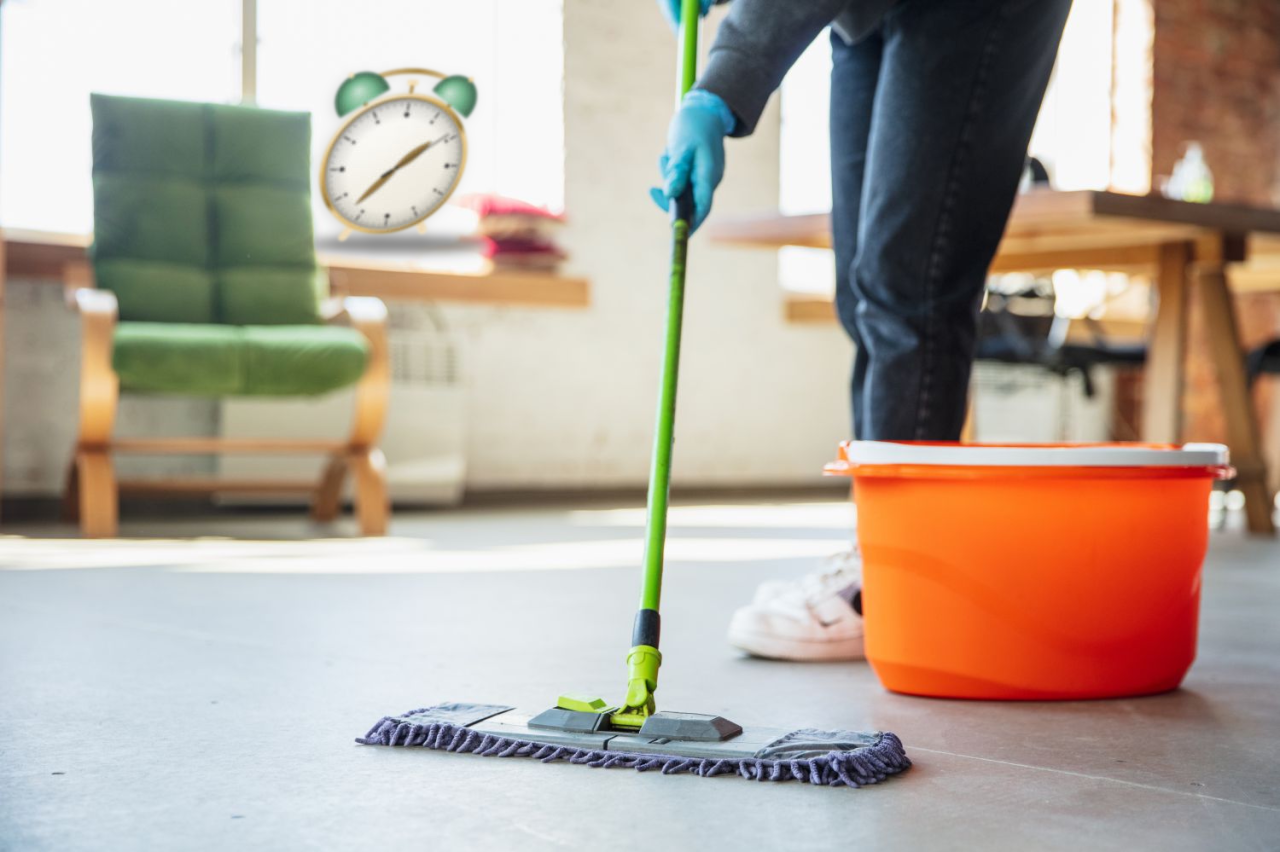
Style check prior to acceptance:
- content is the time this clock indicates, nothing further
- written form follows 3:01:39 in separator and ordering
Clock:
1:37:09
